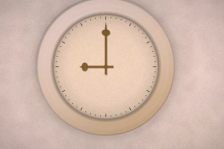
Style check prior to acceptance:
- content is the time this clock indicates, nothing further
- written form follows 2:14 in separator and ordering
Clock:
9:00
